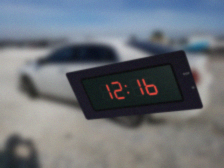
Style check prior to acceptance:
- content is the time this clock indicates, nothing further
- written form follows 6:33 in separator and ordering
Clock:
12:16
